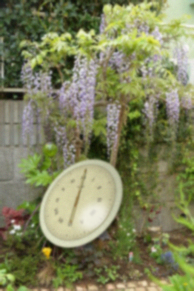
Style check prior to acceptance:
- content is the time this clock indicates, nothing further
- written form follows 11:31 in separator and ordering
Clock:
6:00
